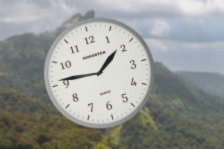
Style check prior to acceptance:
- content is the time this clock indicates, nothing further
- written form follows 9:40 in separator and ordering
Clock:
1:46
